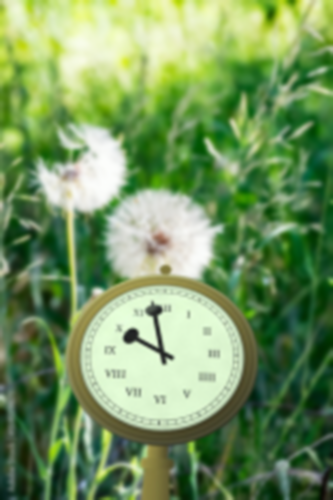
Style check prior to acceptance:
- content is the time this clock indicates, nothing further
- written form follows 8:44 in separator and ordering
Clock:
9:58
